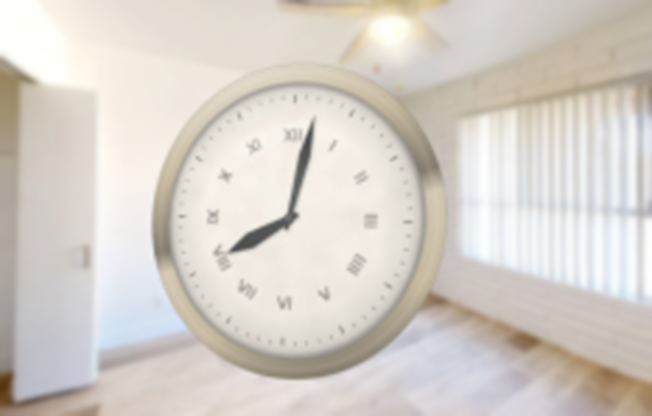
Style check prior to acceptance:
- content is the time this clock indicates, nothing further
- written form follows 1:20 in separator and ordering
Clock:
8:02
